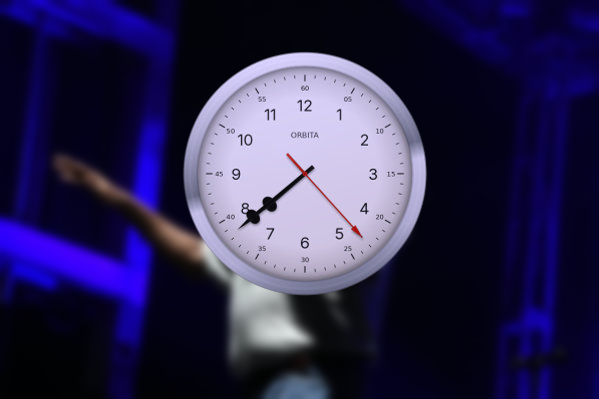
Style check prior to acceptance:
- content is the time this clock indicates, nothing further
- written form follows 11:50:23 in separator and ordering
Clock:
7:38:23
